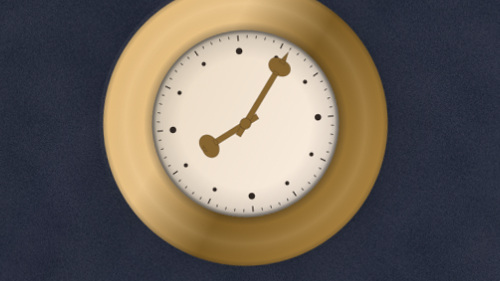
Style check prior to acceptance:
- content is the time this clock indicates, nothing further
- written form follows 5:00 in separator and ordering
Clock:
8:06
